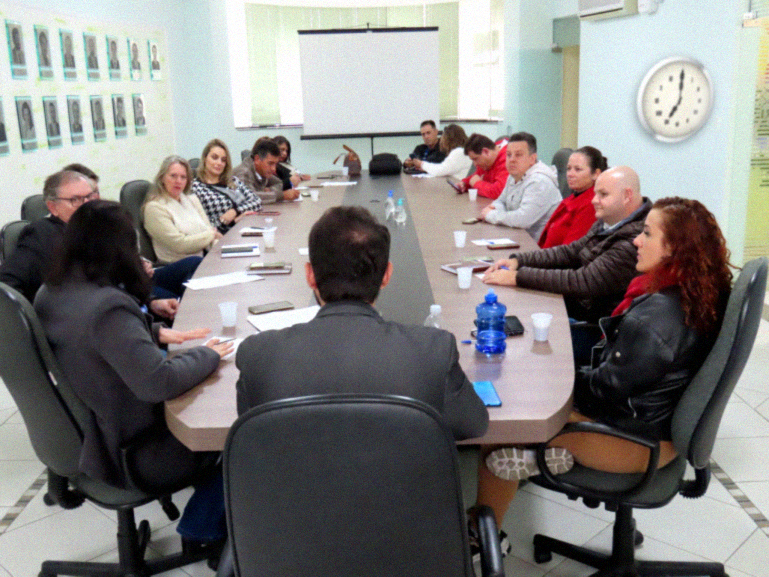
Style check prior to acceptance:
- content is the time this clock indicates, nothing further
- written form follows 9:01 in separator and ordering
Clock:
7:00
